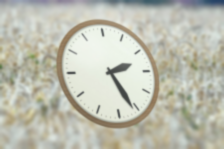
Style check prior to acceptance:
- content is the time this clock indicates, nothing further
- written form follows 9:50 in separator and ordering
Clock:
2:26
